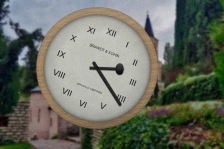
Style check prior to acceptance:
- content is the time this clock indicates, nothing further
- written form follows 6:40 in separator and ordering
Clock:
2:21
